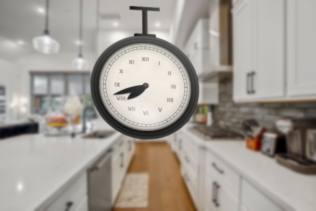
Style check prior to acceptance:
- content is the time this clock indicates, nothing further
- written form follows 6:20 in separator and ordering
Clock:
7:42
